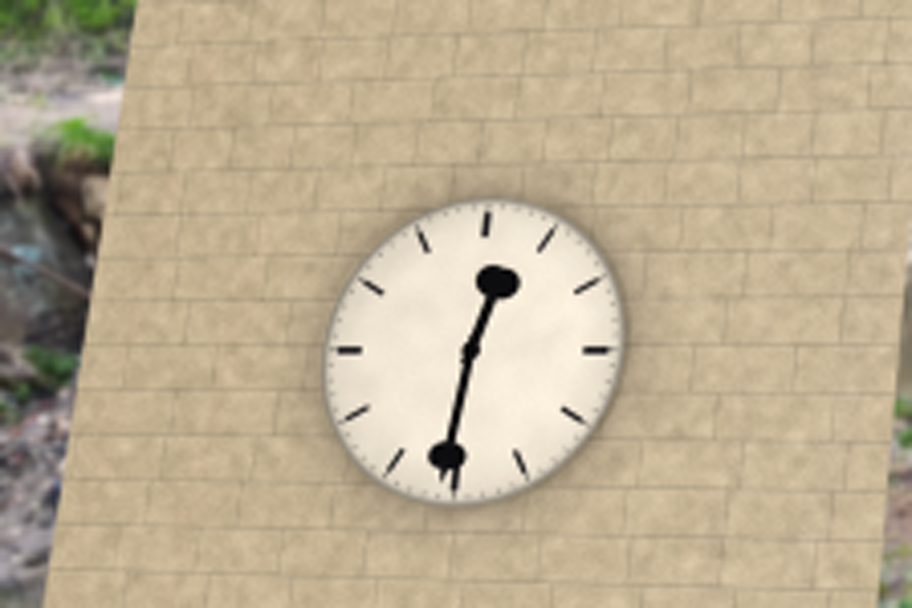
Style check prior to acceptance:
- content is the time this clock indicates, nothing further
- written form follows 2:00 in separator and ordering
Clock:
12:31
